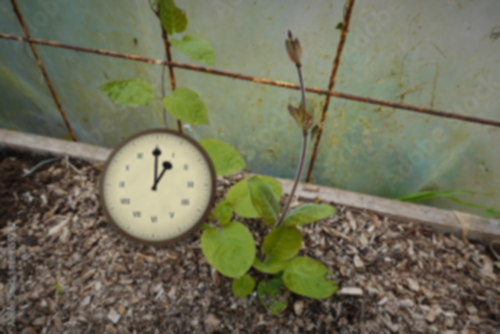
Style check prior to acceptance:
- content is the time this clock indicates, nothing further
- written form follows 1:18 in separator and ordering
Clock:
1:00
